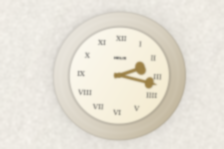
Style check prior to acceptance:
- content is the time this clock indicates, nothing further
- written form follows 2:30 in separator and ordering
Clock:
2:17
